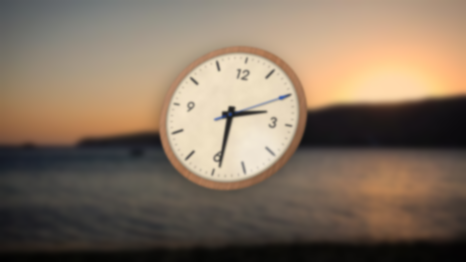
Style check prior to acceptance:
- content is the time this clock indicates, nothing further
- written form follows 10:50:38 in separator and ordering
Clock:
2:29:10
